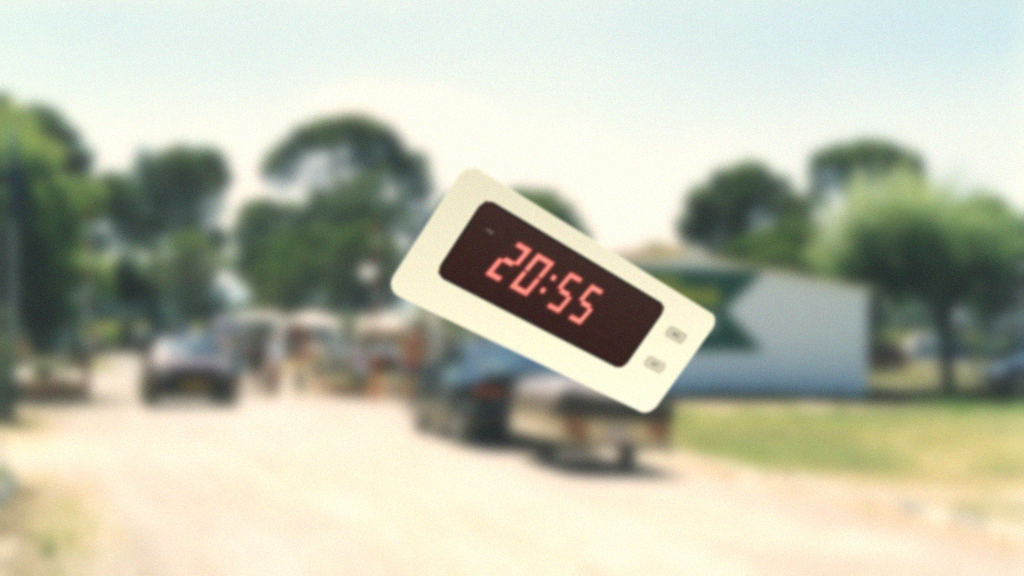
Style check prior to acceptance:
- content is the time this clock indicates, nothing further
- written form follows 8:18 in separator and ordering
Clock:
20:55
